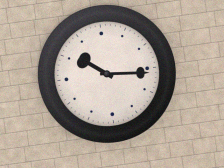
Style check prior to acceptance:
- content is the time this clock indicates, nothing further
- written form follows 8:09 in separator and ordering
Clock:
10:16
